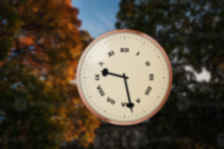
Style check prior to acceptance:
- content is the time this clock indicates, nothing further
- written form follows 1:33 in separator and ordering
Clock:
9:28
